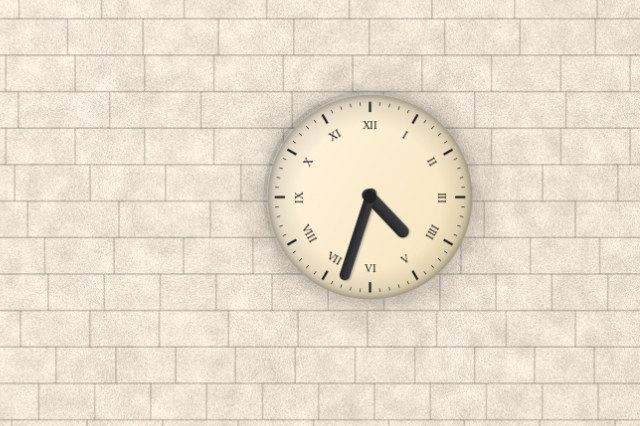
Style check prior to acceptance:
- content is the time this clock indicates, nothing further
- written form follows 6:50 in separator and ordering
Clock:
4:33
